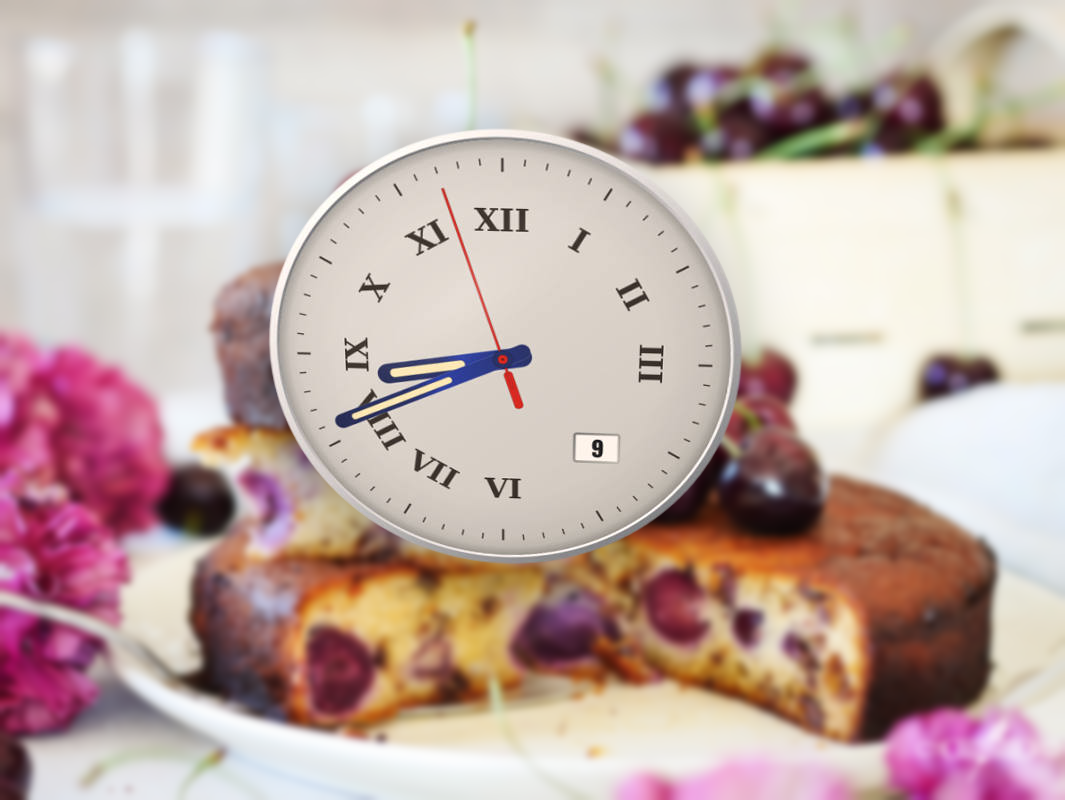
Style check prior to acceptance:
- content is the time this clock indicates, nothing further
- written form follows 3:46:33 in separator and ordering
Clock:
8:40:57
